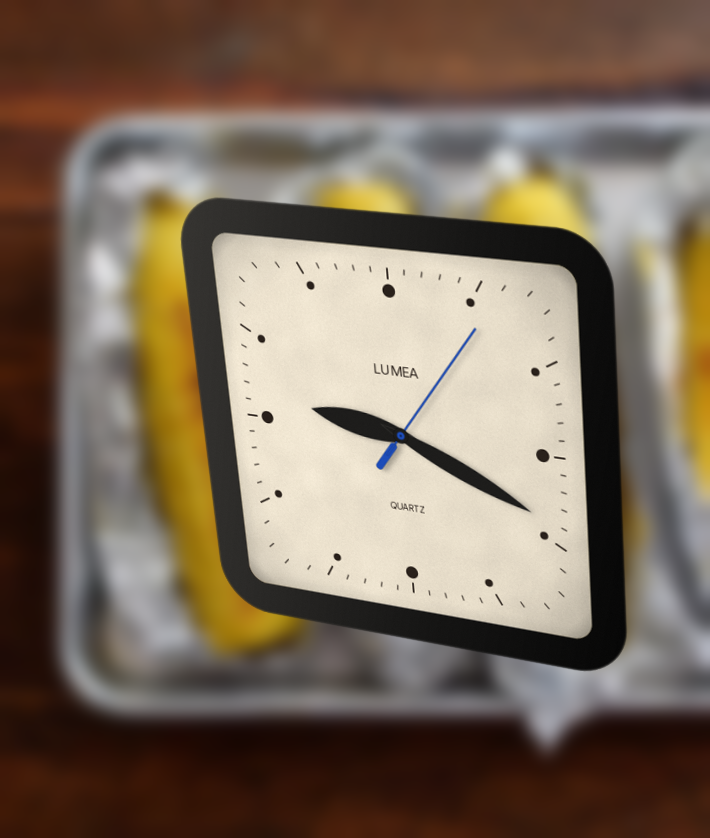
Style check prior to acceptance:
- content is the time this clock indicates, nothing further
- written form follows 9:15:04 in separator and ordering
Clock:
9:19:06
